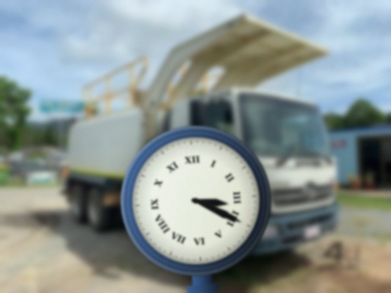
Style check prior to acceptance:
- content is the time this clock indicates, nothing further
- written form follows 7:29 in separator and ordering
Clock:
3:20
